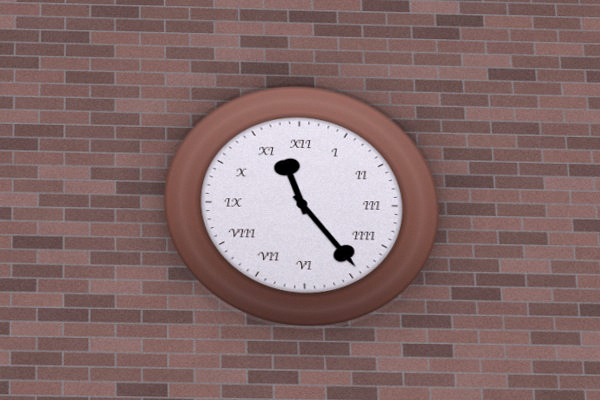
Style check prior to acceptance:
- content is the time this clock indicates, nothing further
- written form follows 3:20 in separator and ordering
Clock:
11:24
